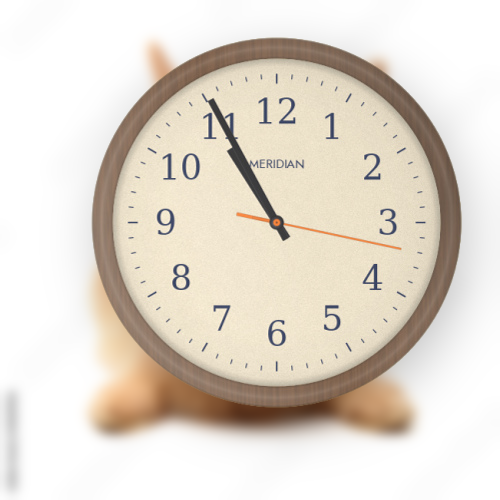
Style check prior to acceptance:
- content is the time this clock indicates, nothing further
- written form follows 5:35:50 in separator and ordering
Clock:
10:55:17
